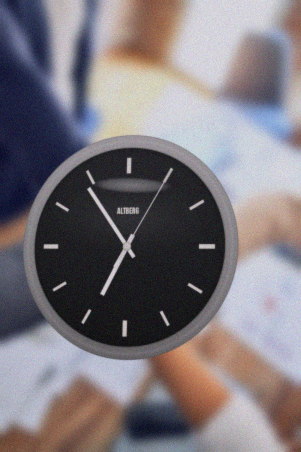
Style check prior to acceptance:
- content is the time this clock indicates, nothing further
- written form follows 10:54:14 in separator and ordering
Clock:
6:54:05
